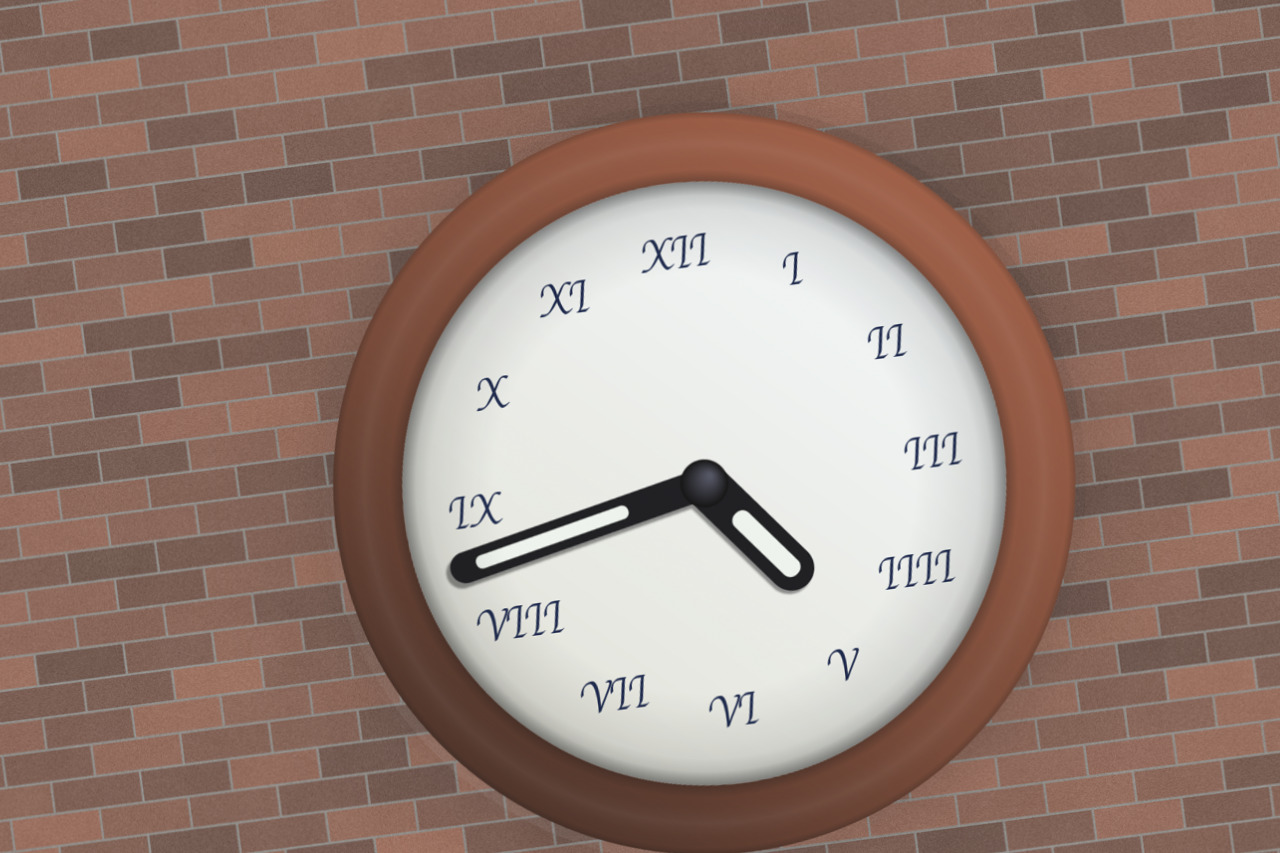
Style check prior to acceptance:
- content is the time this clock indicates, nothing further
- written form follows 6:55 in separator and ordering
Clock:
4:43
